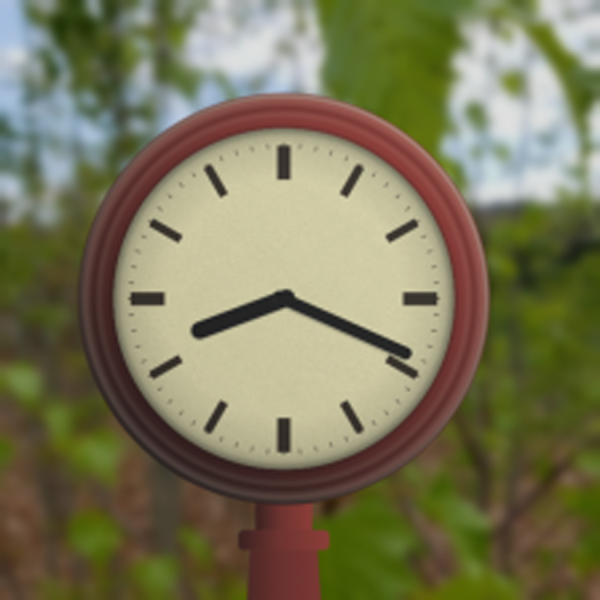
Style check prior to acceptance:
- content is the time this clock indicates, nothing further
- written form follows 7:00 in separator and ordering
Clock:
8:19
